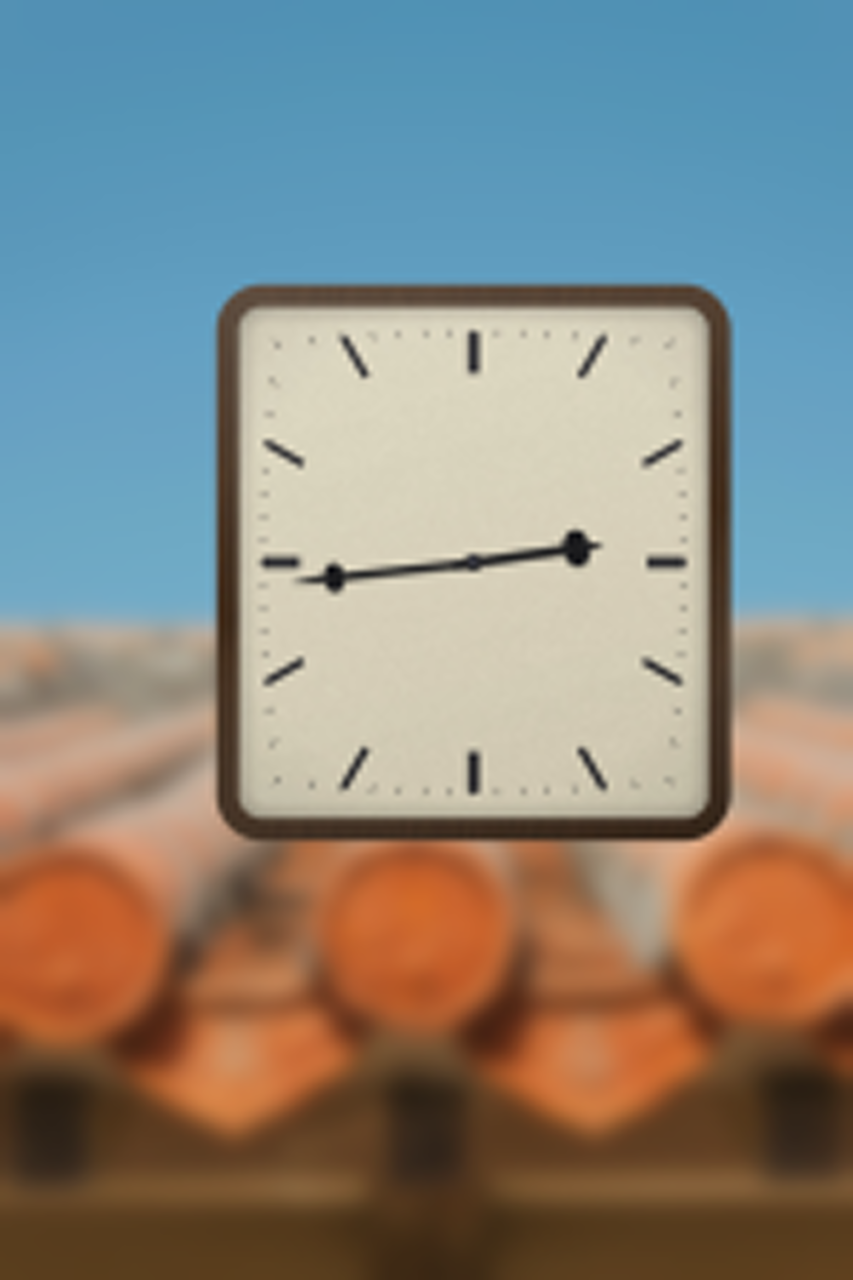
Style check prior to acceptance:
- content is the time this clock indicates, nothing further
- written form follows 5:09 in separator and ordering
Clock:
2:44
